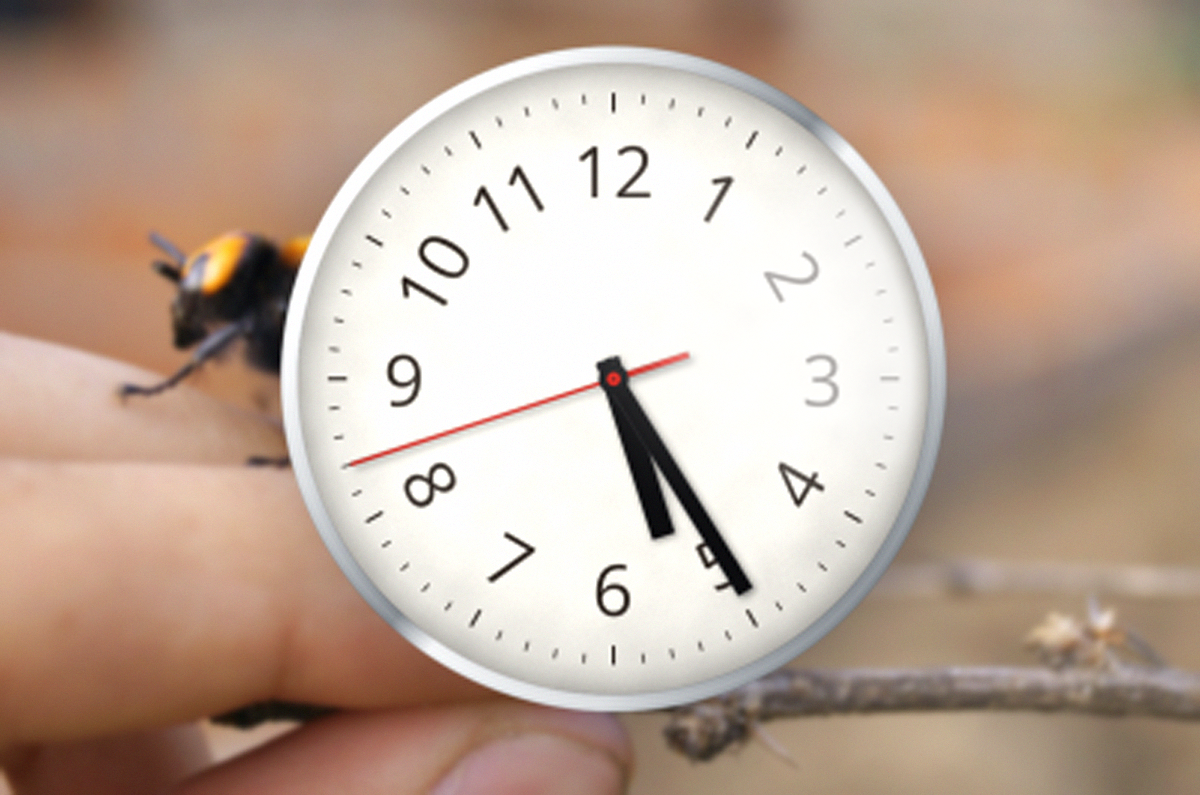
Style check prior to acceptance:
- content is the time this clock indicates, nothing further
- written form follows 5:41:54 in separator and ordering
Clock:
5:24:42
